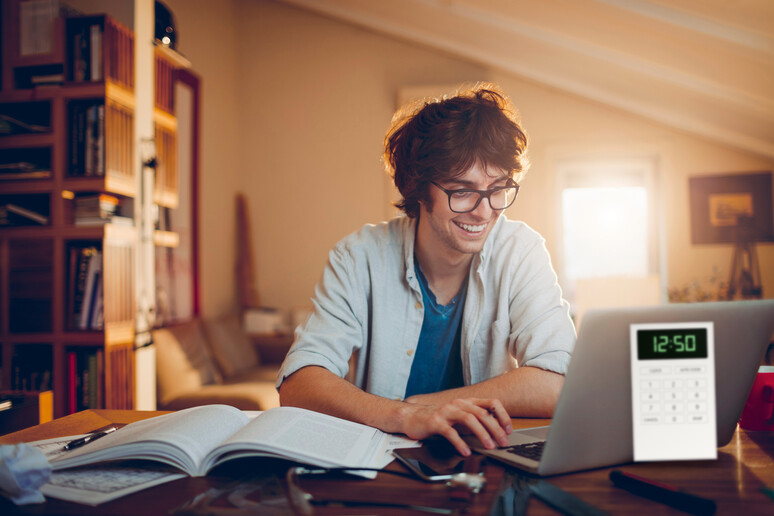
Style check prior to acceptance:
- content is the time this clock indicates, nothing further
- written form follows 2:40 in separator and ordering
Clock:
12:50
